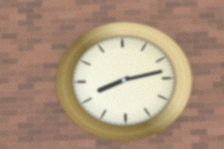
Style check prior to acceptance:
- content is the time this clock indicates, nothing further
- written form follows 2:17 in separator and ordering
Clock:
8:13
